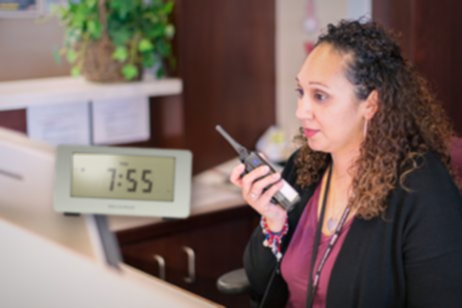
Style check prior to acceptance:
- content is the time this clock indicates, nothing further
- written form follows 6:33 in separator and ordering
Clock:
7:55
